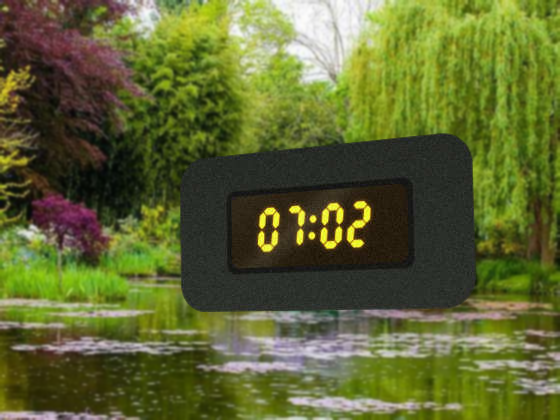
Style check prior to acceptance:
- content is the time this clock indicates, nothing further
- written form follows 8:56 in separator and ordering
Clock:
7:02
